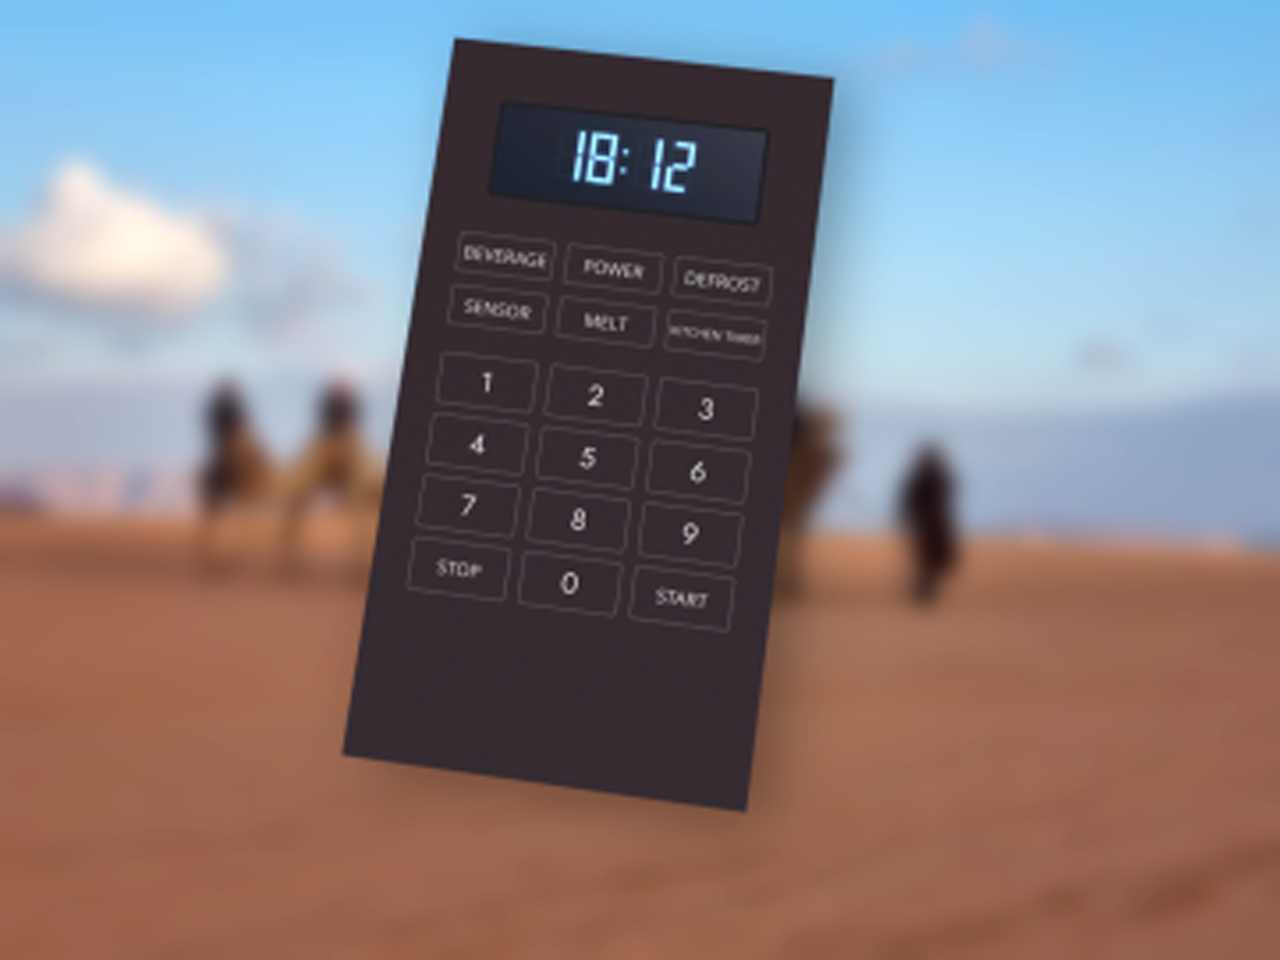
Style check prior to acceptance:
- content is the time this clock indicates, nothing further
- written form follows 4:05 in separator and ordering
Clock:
18:12
